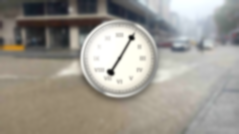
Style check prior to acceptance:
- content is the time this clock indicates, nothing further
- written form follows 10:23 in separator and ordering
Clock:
7:05
